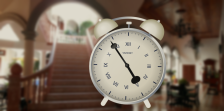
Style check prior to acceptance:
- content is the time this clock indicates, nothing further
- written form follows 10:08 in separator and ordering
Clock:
4:54
